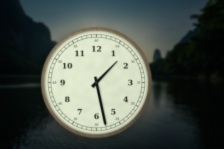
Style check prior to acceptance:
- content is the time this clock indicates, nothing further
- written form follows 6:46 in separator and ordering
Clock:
1:28
